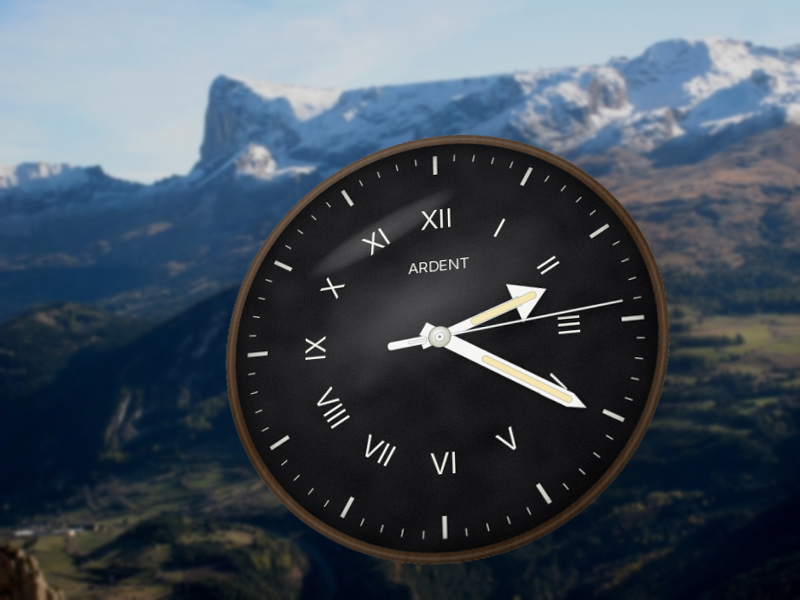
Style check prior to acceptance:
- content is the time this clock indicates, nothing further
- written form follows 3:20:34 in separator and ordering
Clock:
2:20:14
